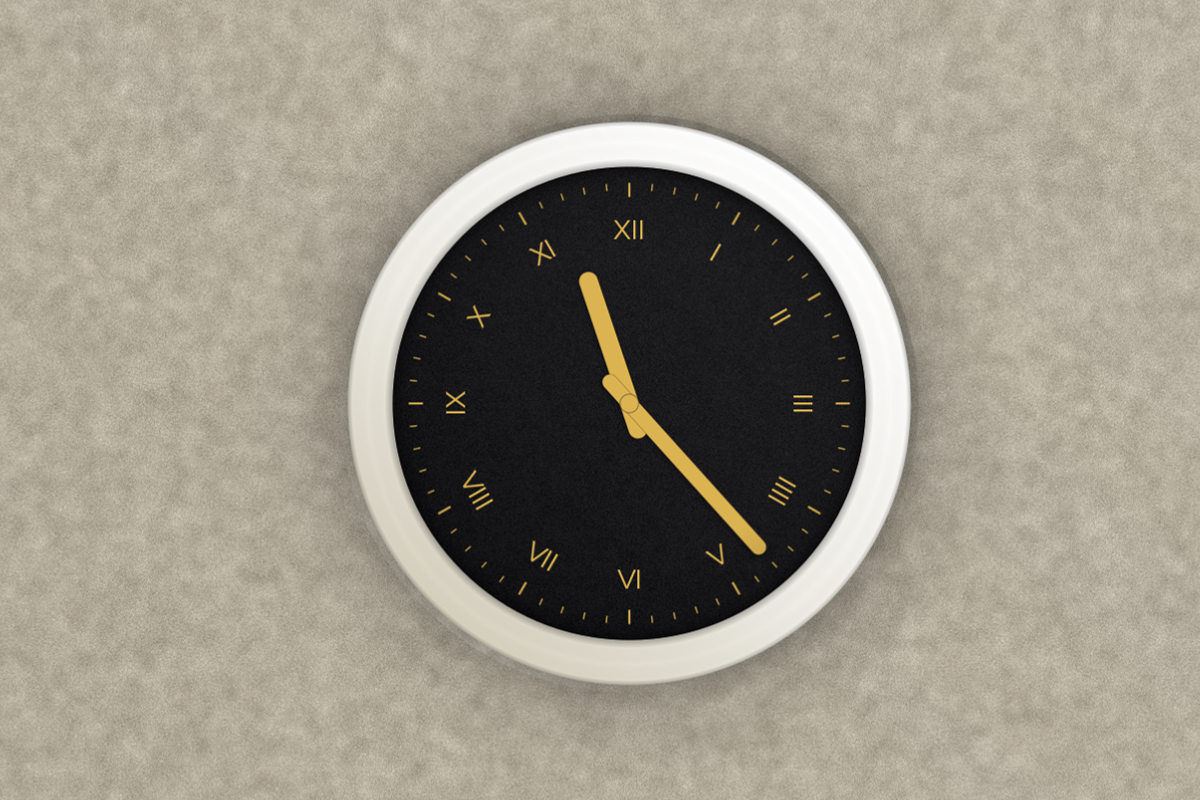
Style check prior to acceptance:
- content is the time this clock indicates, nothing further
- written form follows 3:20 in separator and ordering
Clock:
11:23
